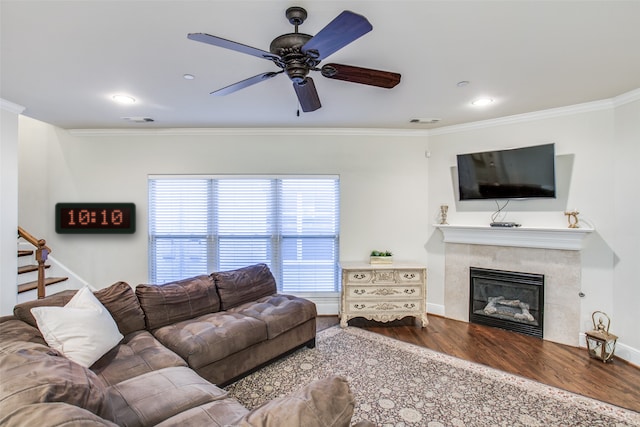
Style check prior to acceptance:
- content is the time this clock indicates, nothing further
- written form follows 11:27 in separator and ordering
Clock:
10:10
